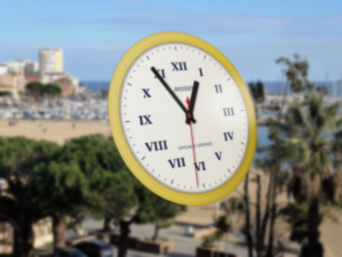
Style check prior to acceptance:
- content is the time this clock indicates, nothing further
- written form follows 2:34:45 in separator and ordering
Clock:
12:54:31
